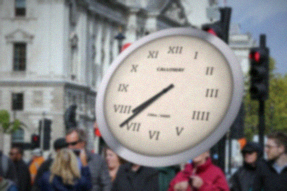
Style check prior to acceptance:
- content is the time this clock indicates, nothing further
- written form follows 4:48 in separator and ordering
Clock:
7:37
